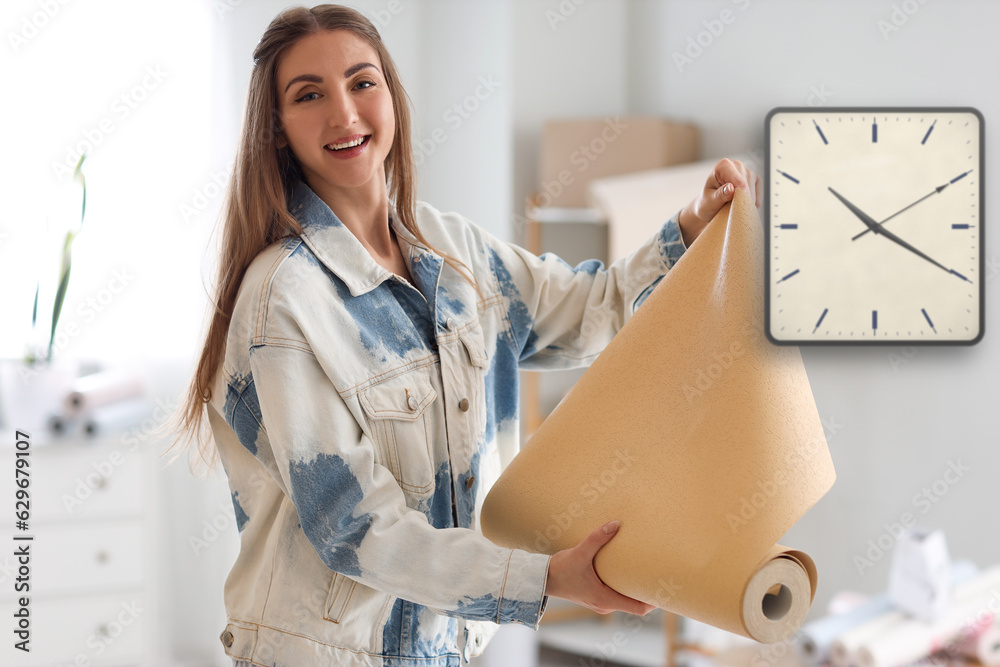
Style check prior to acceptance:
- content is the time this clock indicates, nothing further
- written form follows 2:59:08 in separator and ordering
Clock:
10:20:10
